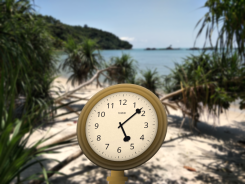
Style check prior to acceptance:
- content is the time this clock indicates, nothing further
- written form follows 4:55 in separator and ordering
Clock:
5:08
